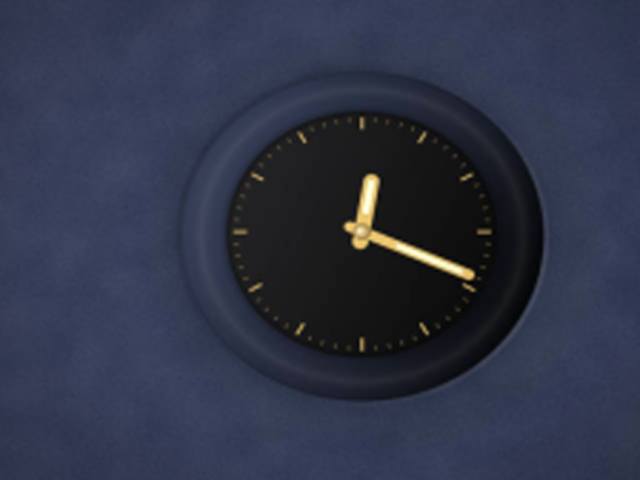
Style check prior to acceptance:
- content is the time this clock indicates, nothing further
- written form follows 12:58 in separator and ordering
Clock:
12:19
